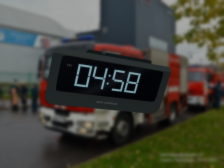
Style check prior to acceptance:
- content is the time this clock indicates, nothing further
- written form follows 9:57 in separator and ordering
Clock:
4:58
